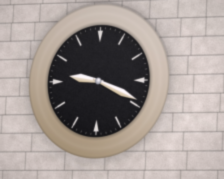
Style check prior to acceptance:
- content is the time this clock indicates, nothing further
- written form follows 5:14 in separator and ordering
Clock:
9:19
